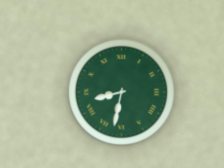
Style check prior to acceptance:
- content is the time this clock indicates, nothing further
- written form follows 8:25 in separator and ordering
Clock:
8:32
